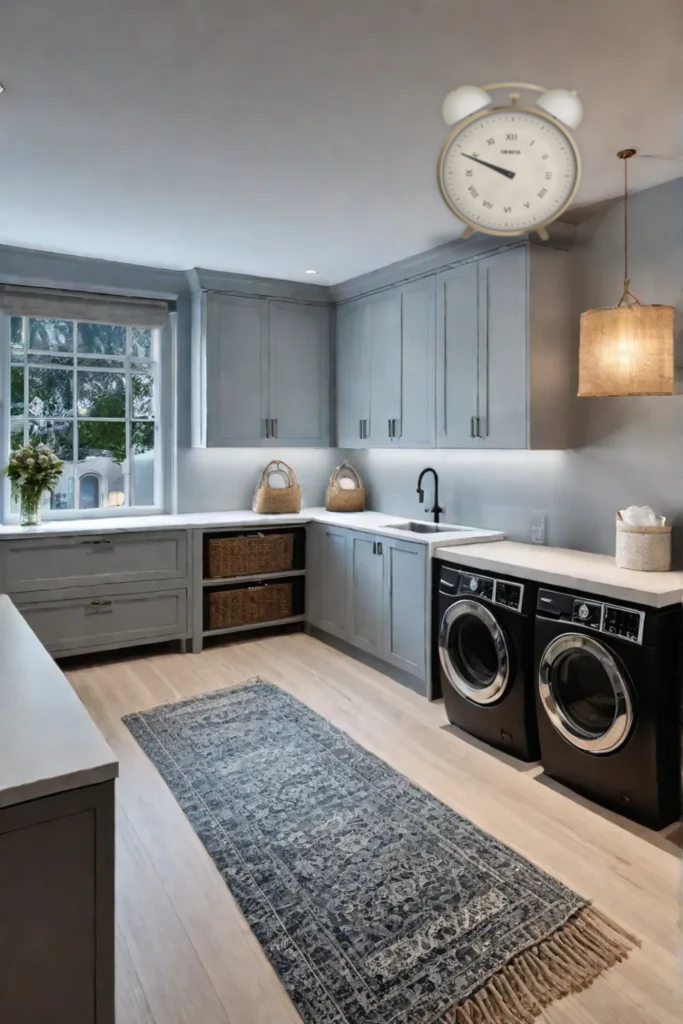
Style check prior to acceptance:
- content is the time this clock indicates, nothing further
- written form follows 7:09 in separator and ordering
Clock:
9:49
